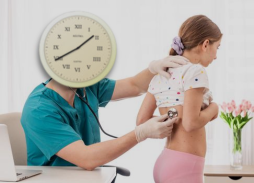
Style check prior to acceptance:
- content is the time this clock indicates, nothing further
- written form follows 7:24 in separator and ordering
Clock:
1:40
